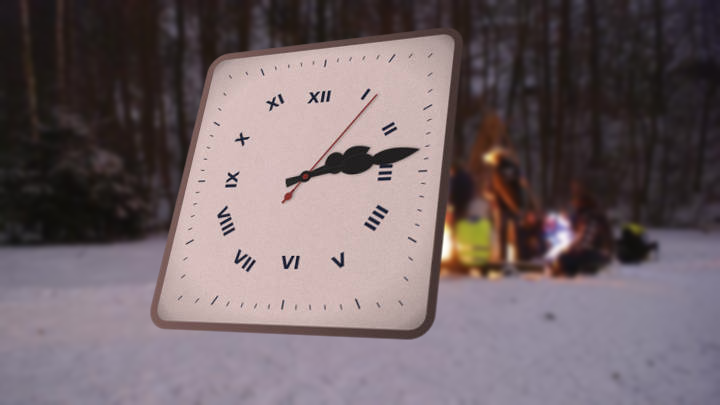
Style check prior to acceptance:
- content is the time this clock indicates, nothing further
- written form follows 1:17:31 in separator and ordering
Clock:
2:13:06
